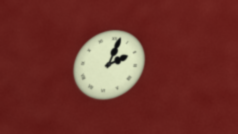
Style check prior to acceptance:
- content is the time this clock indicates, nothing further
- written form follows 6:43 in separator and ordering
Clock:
2:02
